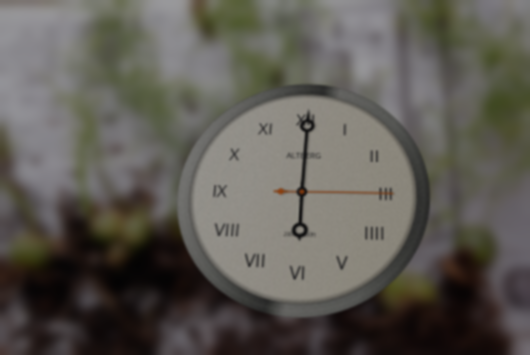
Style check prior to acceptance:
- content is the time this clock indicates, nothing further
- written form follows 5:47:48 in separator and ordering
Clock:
6:00:15
